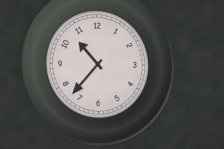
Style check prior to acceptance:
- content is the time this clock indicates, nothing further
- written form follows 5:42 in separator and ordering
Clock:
10:37
